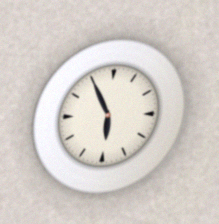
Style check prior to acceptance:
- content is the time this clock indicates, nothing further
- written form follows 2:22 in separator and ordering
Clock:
5:55
